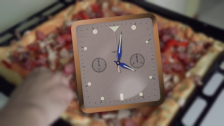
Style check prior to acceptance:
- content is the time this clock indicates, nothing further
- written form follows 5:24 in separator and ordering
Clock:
4:02
